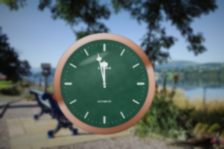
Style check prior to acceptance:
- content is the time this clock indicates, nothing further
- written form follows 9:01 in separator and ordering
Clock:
11:58
